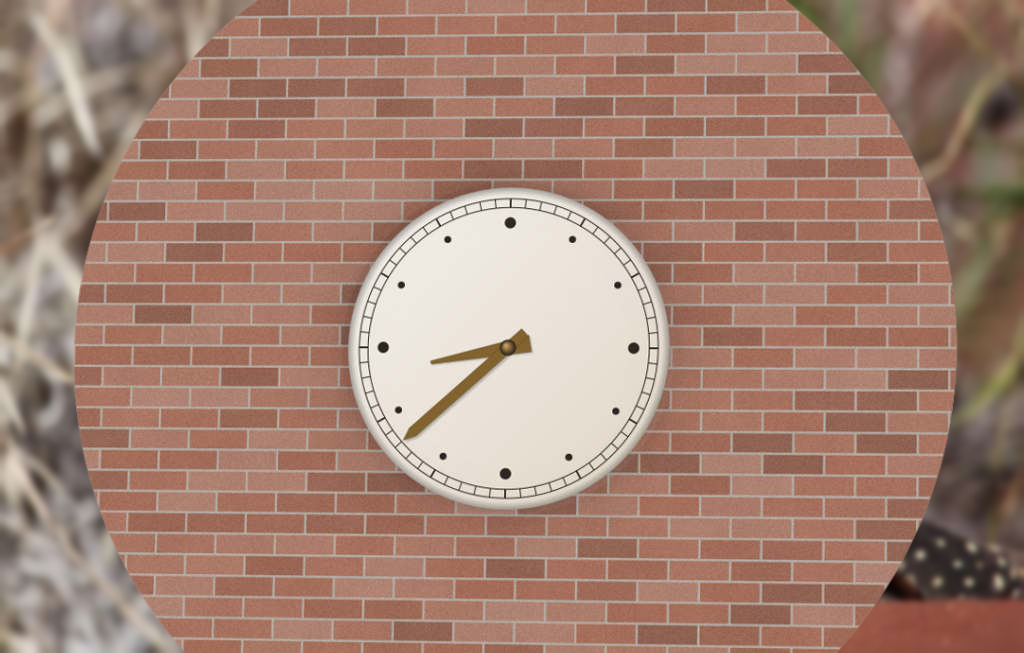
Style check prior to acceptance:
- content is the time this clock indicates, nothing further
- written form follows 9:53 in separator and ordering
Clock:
8:38
